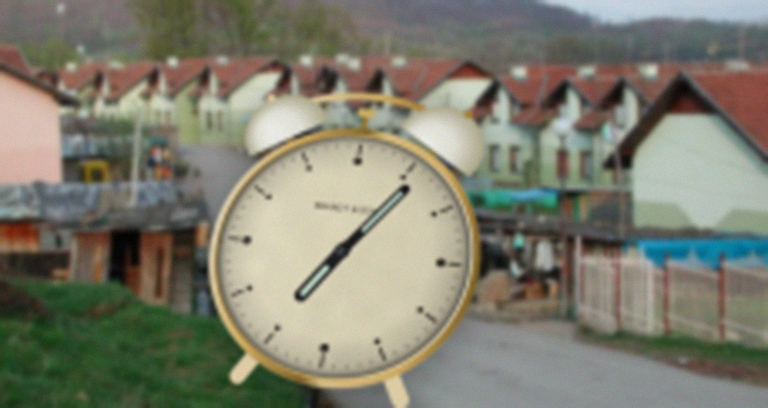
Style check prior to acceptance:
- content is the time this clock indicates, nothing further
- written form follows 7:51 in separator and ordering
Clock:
7:06
